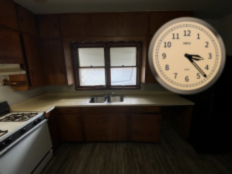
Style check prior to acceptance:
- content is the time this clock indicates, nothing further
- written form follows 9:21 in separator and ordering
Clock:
3:23
